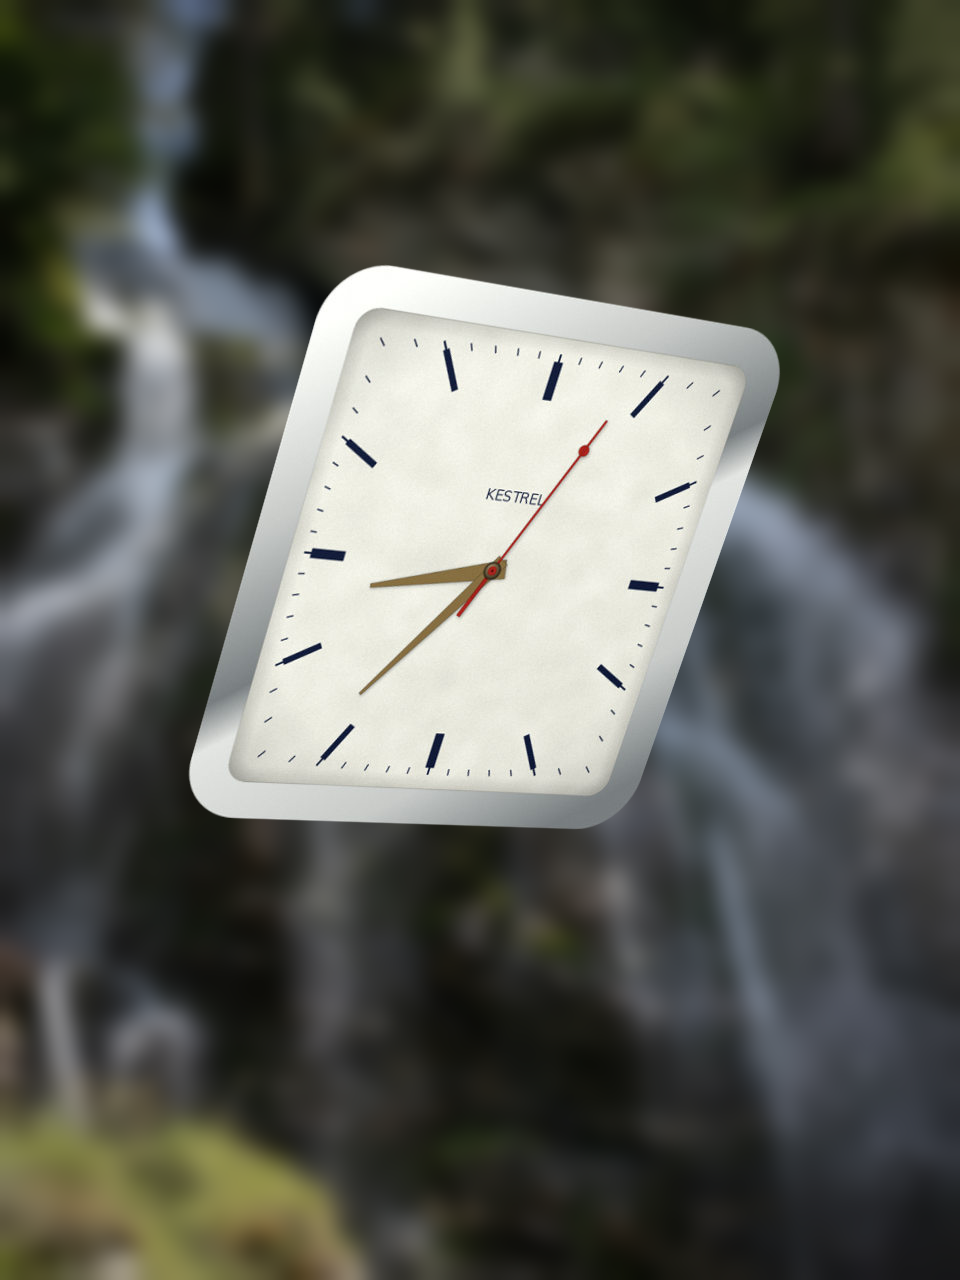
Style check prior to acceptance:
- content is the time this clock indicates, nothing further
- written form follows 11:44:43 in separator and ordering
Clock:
8:36:04
